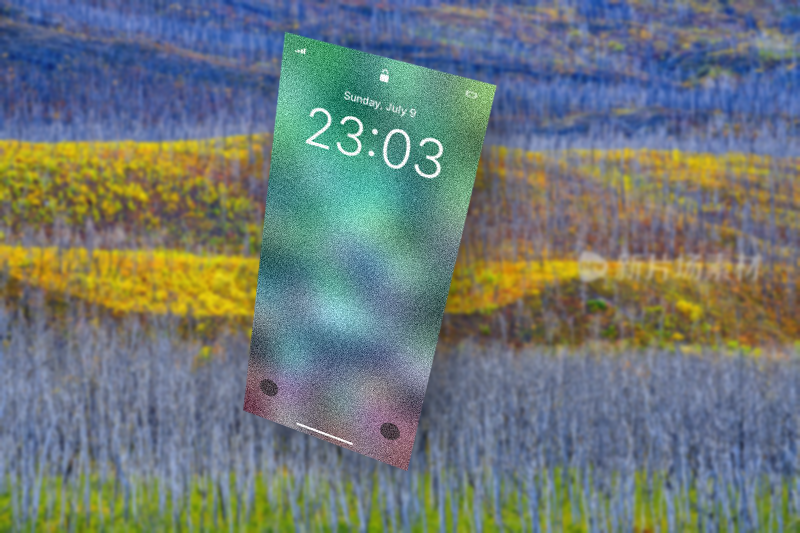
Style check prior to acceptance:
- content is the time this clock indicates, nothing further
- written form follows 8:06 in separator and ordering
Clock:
23:03
